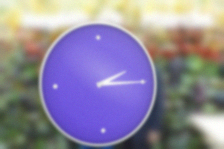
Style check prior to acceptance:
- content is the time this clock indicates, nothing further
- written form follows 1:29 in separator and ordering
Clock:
2:15
